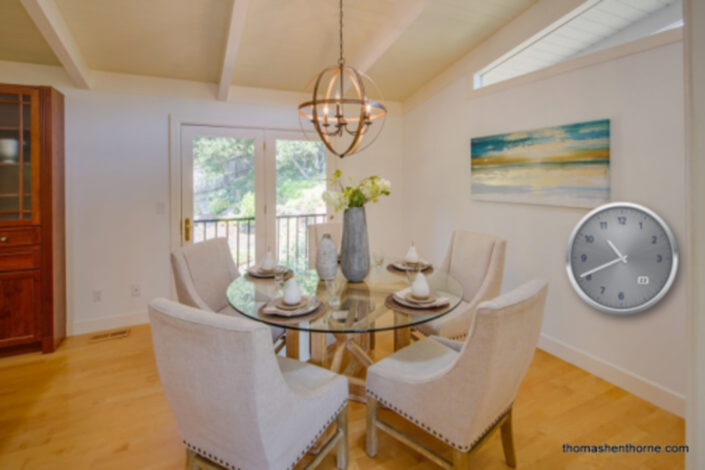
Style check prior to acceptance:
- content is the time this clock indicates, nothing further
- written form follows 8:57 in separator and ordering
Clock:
10:41
